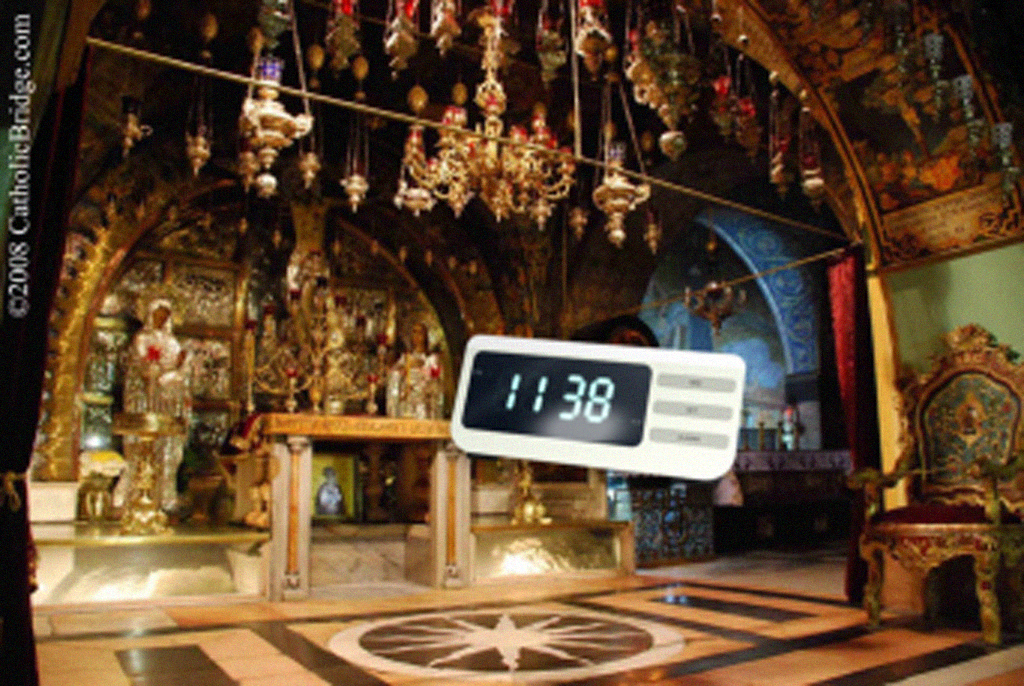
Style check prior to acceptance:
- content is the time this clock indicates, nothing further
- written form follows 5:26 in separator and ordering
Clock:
11:38
